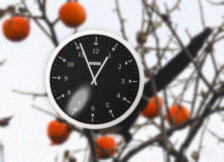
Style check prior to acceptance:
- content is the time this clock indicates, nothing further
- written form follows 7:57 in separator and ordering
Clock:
12:56
